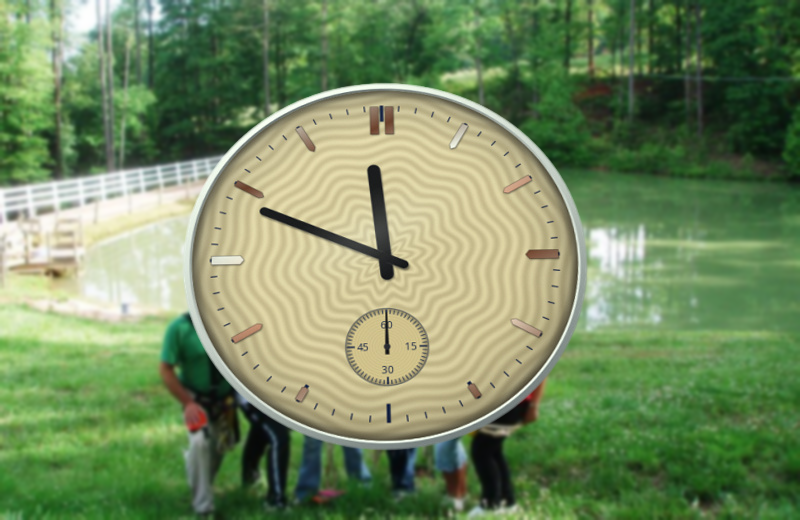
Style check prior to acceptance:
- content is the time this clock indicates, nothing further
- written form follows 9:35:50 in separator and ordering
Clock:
11:49:00
